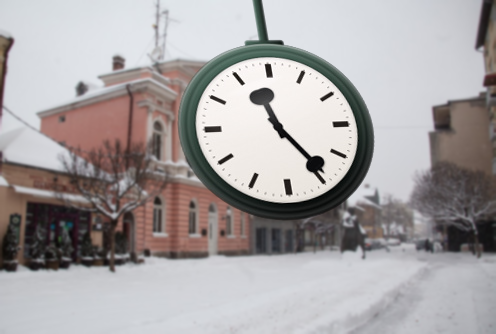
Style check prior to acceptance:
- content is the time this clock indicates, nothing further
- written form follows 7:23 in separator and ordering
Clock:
11:24
